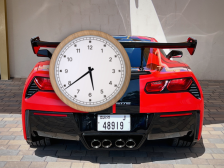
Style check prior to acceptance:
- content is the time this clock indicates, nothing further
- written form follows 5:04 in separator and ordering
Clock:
5:39
